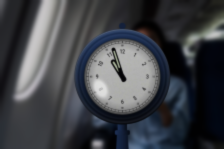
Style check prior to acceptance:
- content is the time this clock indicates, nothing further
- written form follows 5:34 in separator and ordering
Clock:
10:57
